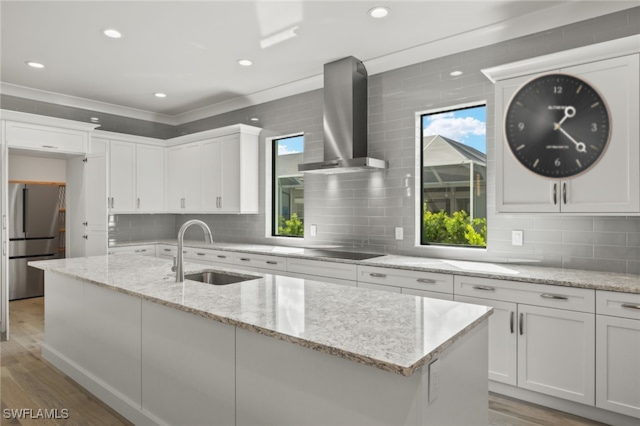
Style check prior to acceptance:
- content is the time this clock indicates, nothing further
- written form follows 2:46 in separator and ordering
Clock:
1:22
